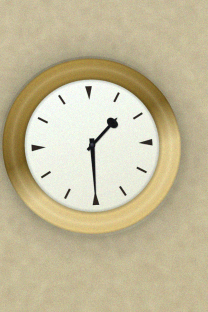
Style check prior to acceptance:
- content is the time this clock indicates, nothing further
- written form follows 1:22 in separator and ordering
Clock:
1:30
